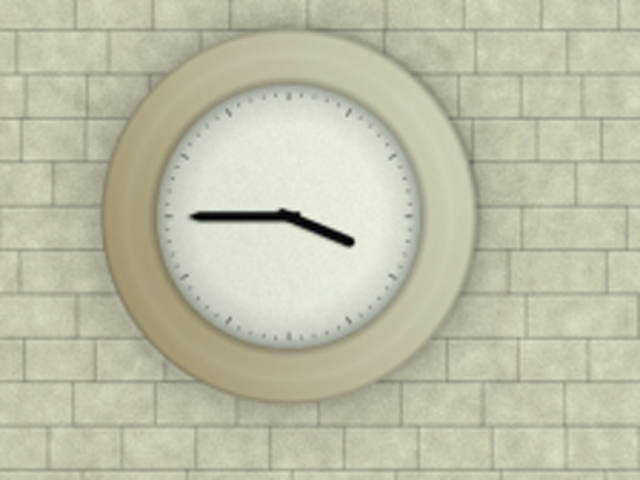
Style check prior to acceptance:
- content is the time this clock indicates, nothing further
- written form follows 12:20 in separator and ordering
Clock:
3:45
